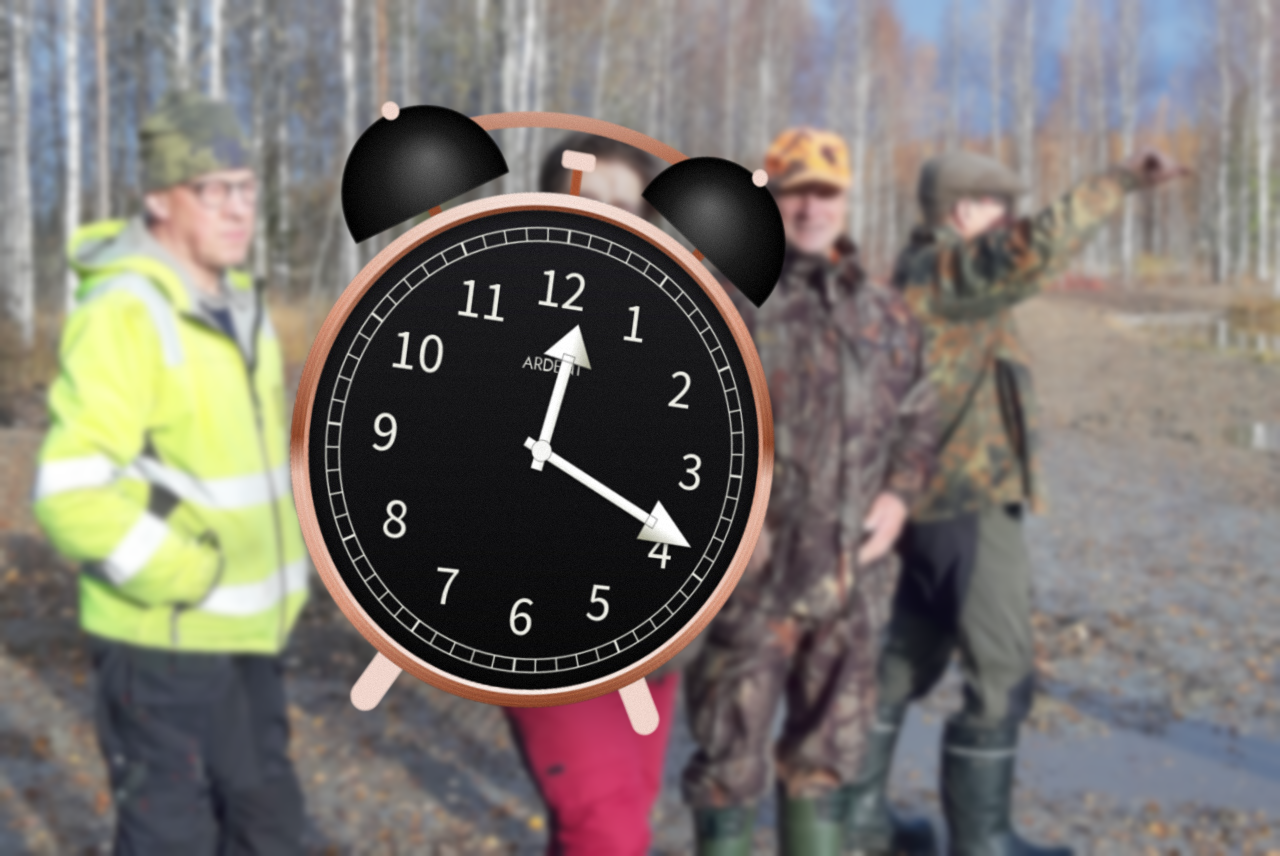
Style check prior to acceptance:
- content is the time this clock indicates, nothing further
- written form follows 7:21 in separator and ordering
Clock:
12:19
